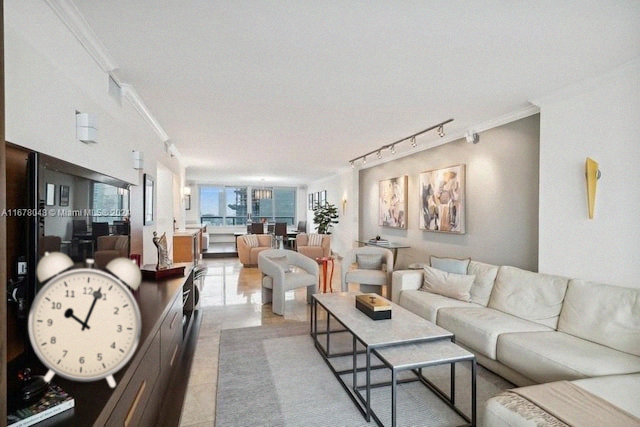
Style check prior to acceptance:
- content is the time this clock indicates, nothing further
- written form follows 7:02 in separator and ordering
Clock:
10:03
